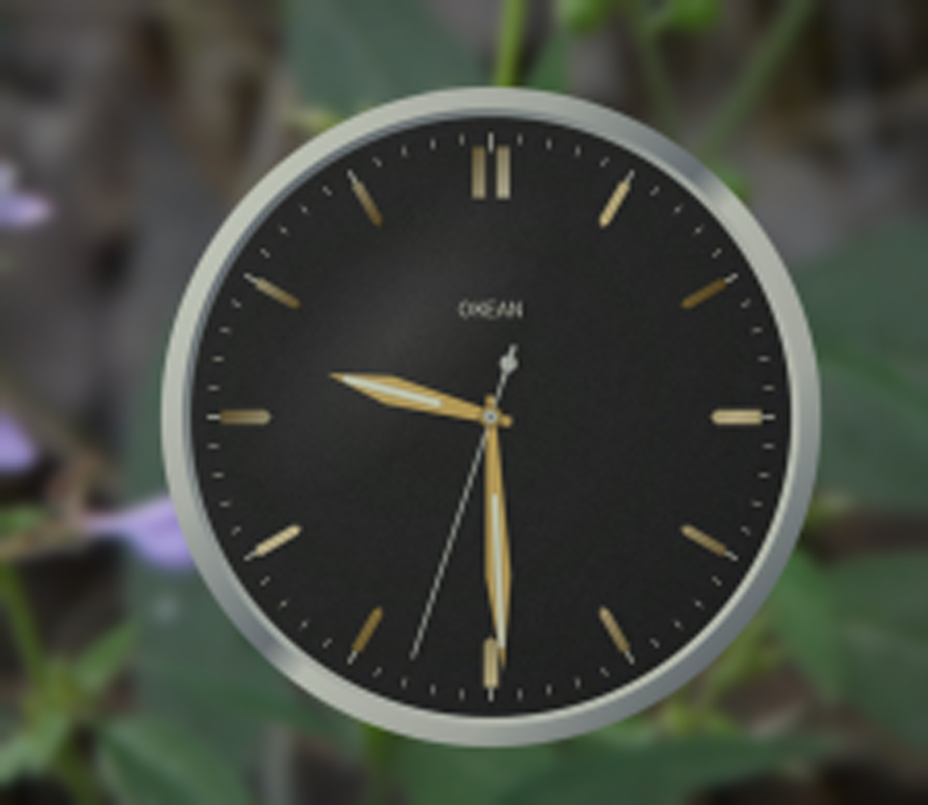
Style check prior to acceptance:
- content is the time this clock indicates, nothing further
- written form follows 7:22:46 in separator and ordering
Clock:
9:29:33
